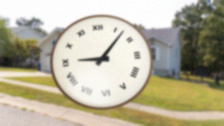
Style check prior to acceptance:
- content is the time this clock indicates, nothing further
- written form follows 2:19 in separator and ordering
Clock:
9:07
